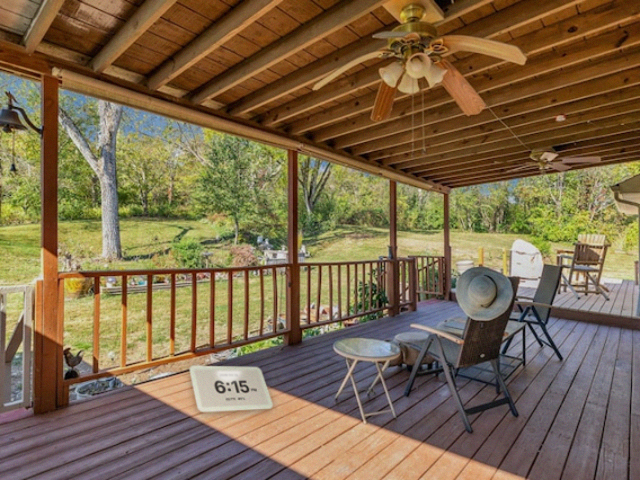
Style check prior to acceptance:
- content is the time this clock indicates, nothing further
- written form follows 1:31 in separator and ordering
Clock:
6:15
